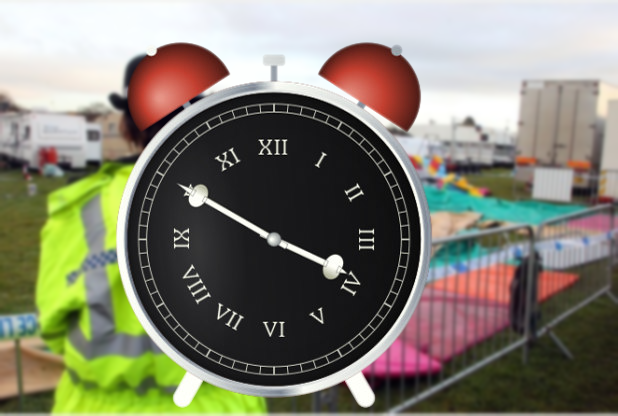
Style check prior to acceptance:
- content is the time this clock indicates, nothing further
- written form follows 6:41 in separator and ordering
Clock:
3:50
